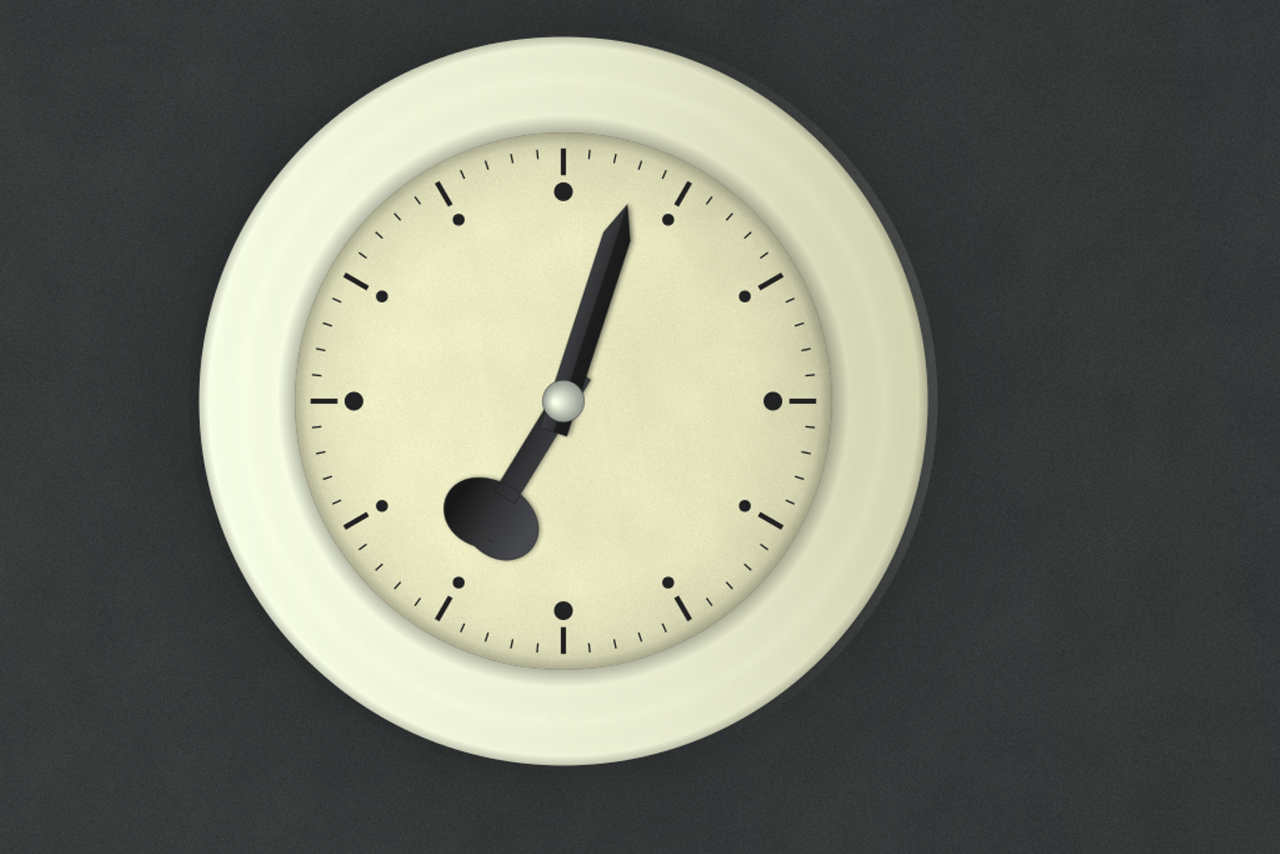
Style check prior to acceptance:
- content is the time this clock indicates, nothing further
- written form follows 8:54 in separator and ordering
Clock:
7:03
